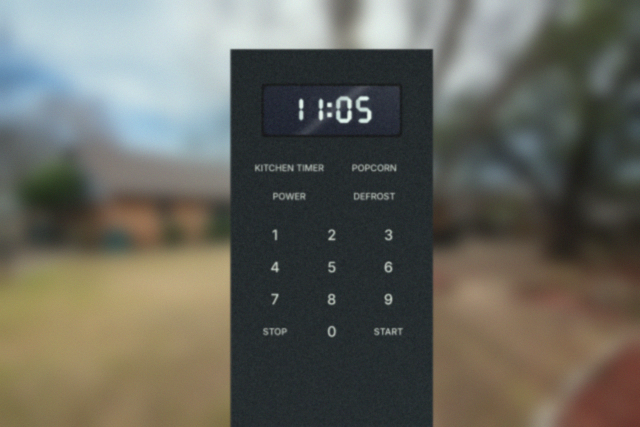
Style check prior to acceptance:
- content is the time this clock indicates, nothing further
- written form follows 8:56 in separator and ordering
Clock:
11:05
